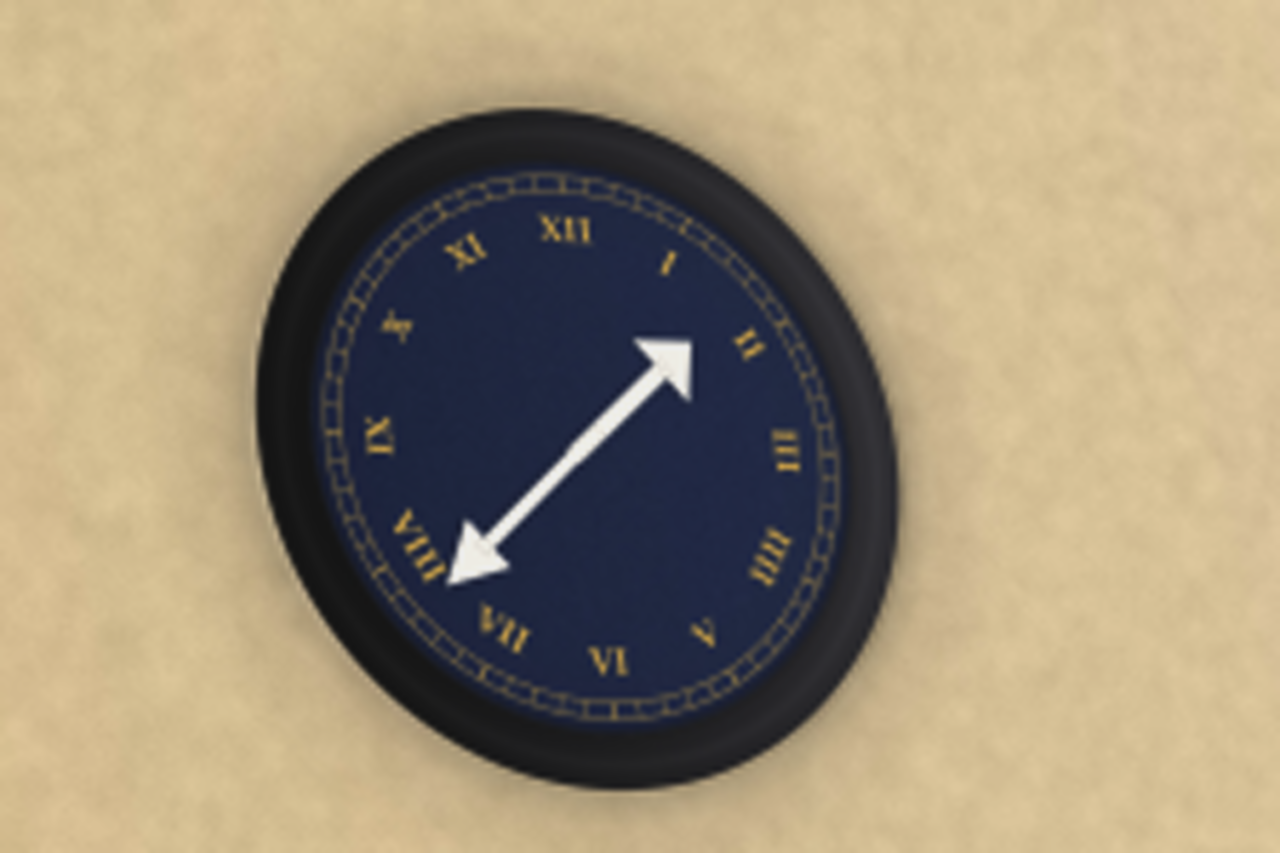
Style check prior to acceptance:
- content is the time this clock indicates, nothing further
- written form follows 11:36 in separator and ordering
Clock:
1:38
